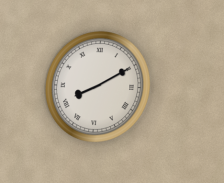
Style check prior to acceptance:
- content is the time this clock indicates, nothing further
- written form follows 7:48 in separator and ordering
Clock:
8:10
